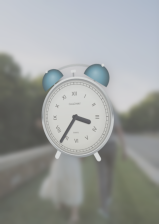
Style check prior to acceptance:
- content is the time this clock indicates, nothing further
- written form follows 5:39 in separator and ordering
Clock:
3:36
